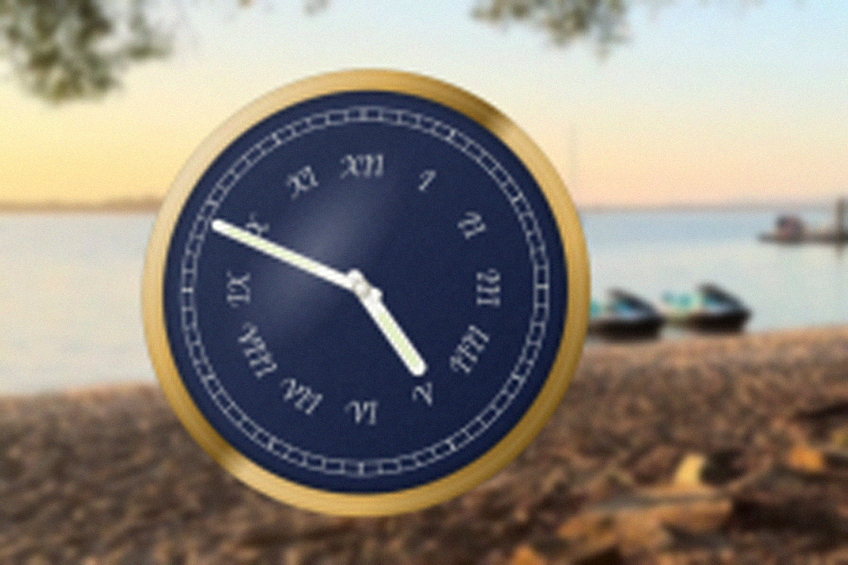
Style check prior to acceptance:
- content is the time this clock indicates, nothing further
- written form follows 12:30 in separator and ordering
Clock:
4:49
